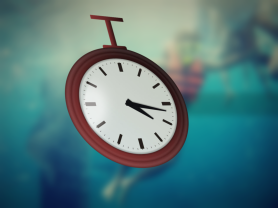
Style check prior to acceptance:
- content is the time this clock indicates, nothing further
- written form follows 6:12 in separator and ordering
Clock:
4:17
